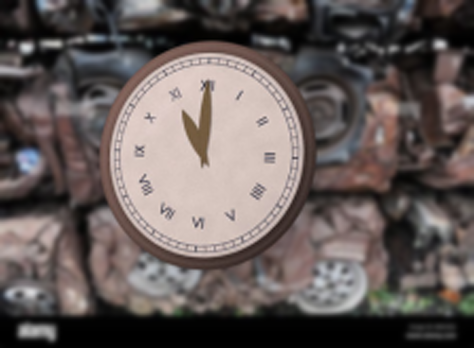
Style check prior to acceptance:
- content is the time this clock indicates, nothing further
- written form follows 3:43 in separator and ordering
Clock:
11:00
